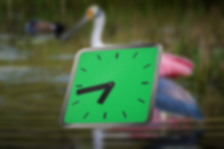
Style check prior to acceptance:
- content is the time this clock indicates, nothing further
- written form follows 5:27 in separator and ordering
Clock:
6:43
